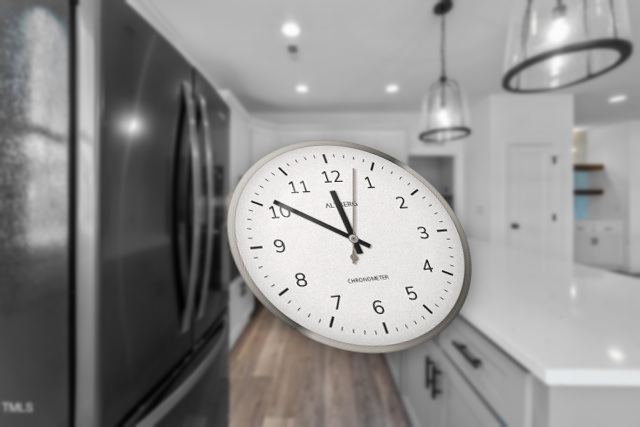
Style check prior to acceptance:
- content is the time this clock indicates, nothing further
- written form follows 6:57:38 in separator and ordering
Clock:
11:51:03
